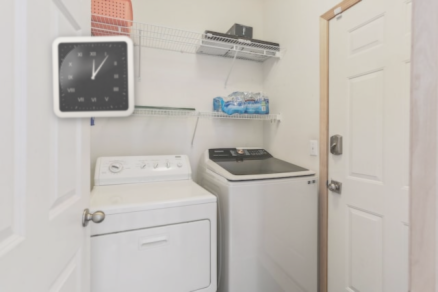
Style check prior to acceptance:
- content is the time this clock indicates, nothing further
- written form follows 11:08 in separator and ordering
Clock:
12:06
